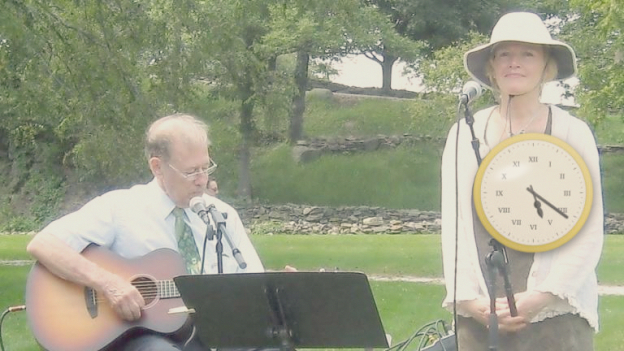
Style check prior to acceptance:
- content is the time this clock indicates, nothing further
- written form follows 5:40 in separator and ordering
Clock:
5:21
